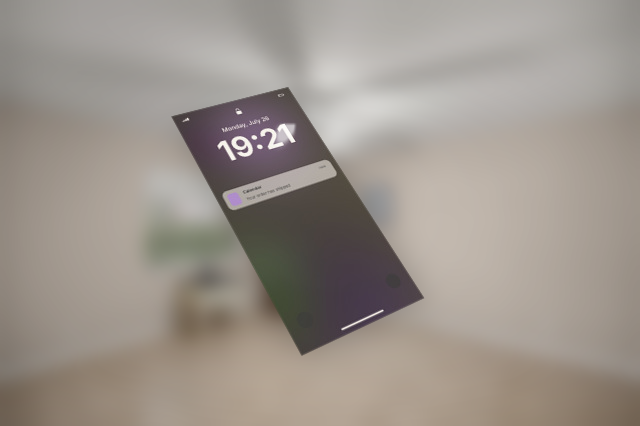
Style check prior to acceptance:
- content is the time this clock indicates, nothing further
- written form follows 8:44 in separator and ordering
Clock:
19:21
